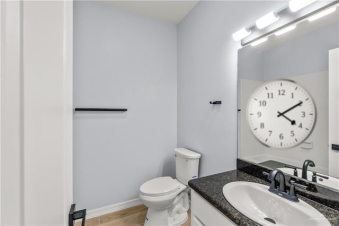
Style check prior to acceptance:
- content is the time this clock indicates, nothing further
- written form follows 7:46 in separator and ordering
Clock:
4:10
